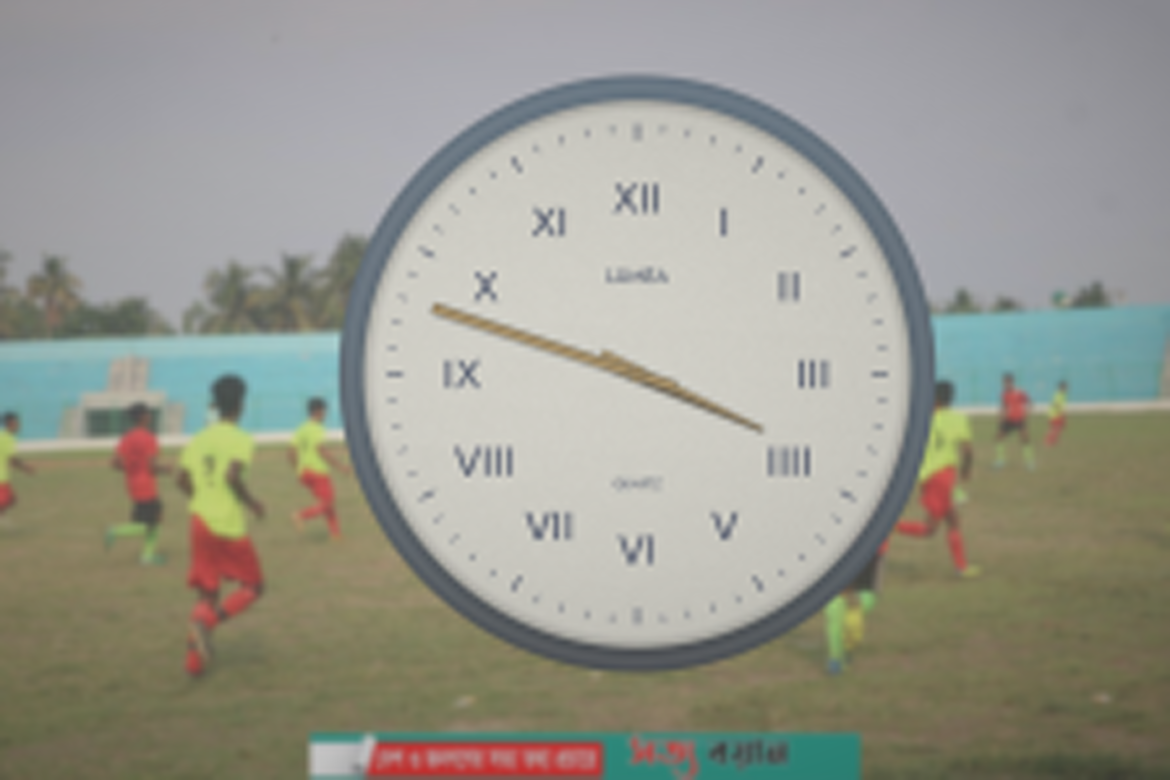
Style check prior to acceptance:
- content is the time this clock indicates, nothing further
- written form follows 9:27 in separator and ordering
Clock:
3:48
